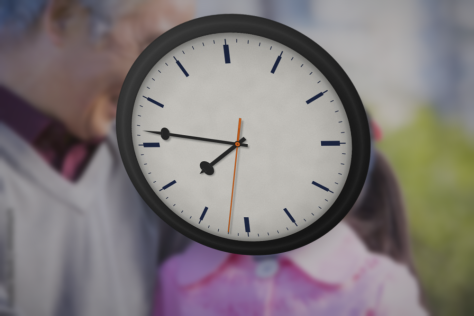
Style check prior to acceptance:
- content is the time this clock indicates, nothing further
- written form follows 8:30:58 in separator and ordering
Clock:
7:46:32
